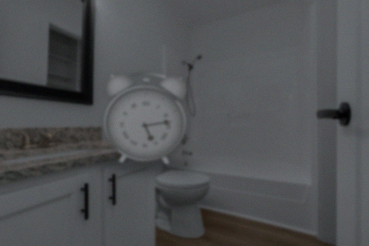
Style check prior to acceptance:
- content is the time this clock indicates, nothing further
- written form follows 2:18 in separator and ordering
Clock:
5:13
